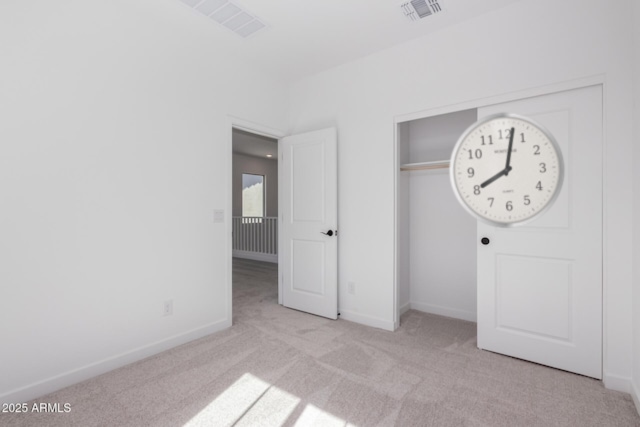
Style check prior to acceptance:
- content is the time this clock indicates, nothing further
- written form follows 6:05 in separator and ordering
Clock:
8:02
